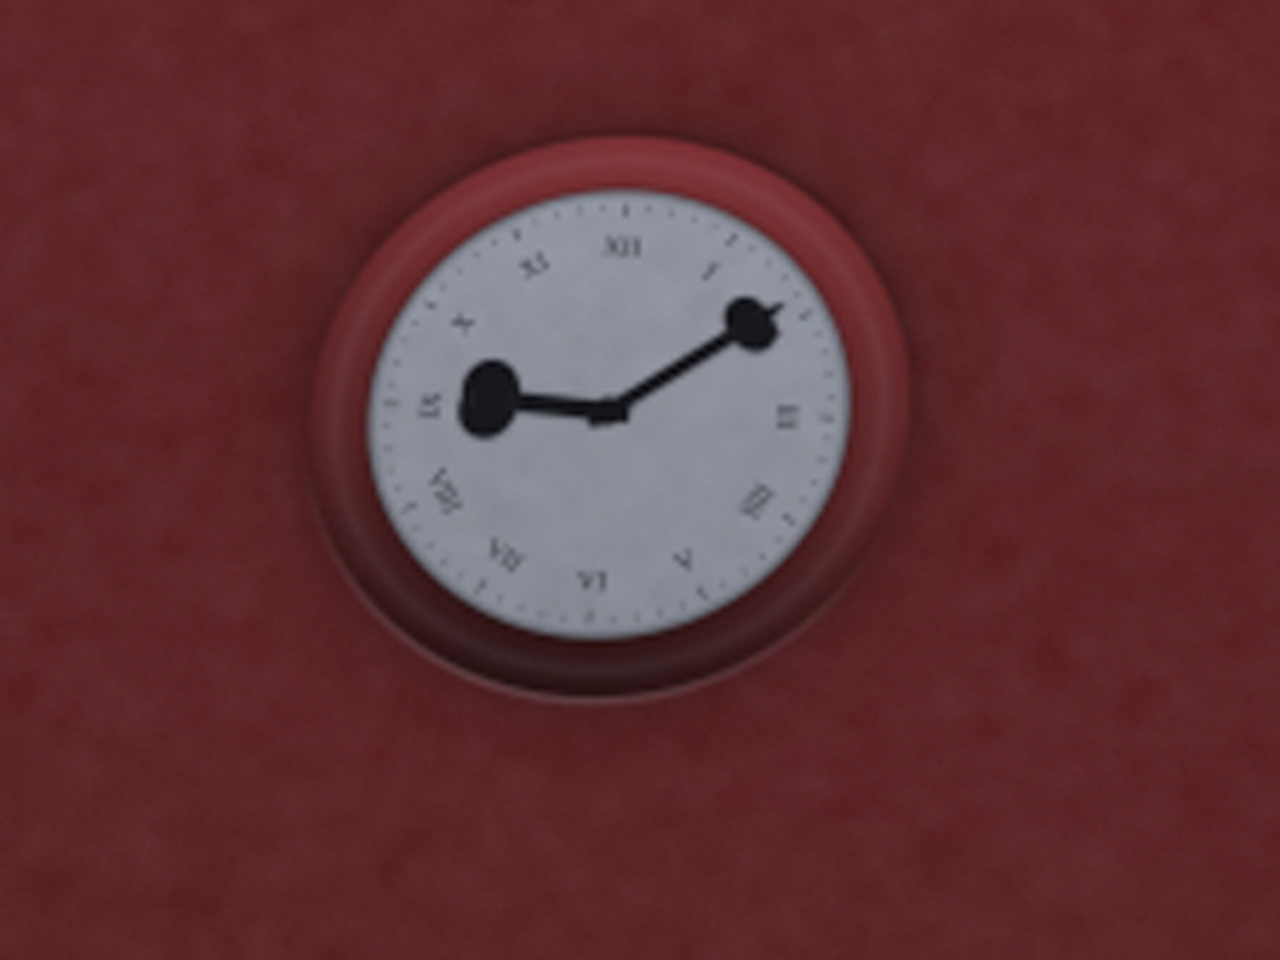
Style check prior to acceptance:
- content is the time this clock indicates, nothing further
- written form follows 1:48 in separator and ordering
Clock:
9:09
